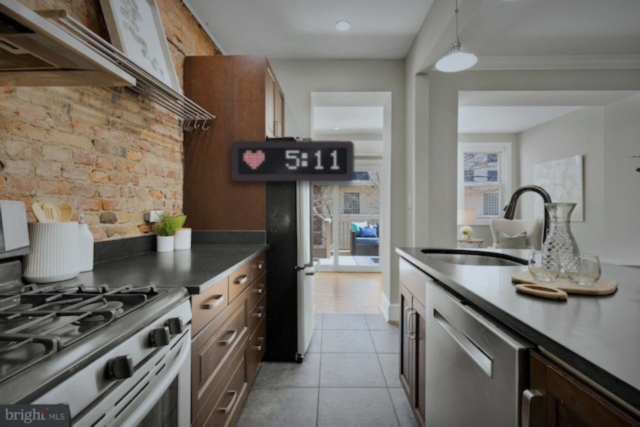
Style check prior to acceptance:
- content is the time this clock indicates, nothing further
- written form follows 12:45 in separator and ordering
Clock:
5:11
